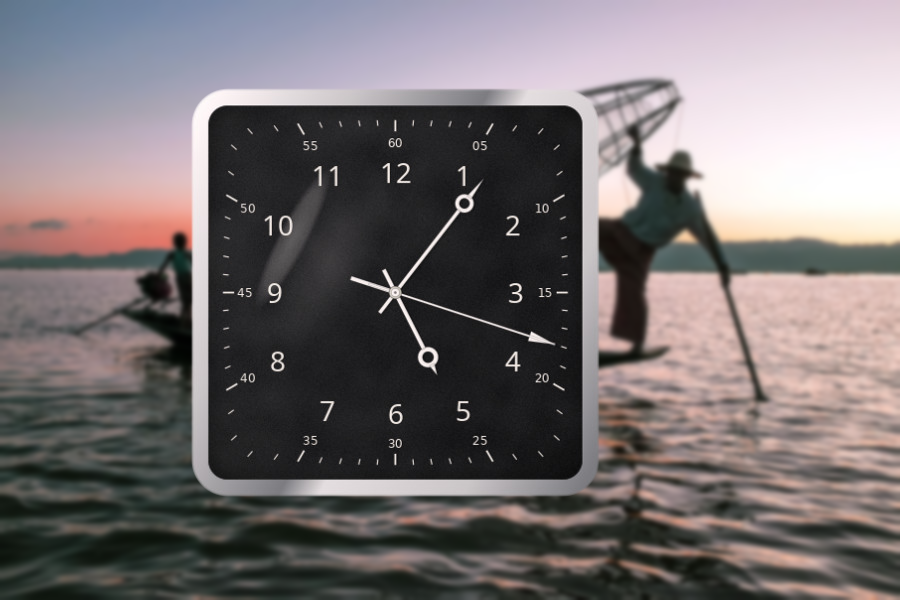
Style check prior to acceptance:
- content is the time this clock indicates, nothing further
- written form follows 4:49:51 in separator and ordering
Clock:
5:06:18
